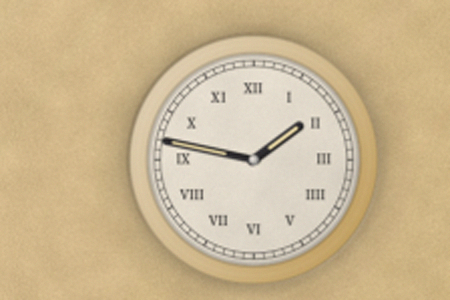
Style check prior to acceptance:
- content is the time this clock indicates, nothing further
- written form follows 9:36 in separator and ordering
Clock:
1:47
